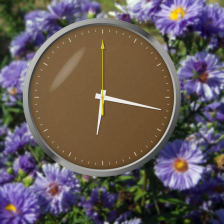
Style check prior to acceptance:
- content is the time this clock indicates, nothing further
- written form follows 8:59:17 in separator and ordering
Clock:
6:17:00
